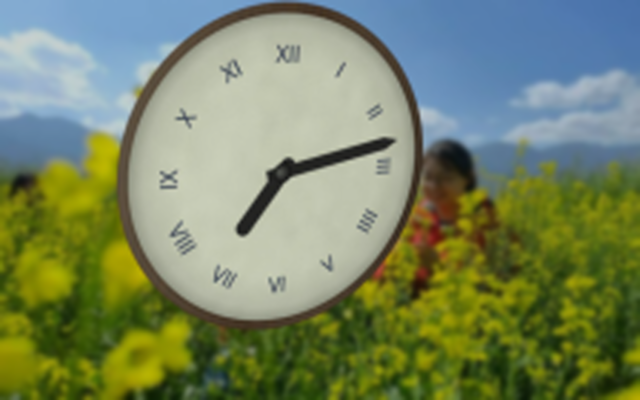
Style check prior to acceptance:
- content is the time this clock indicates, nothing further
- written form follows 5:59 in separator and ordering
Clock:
7:13
